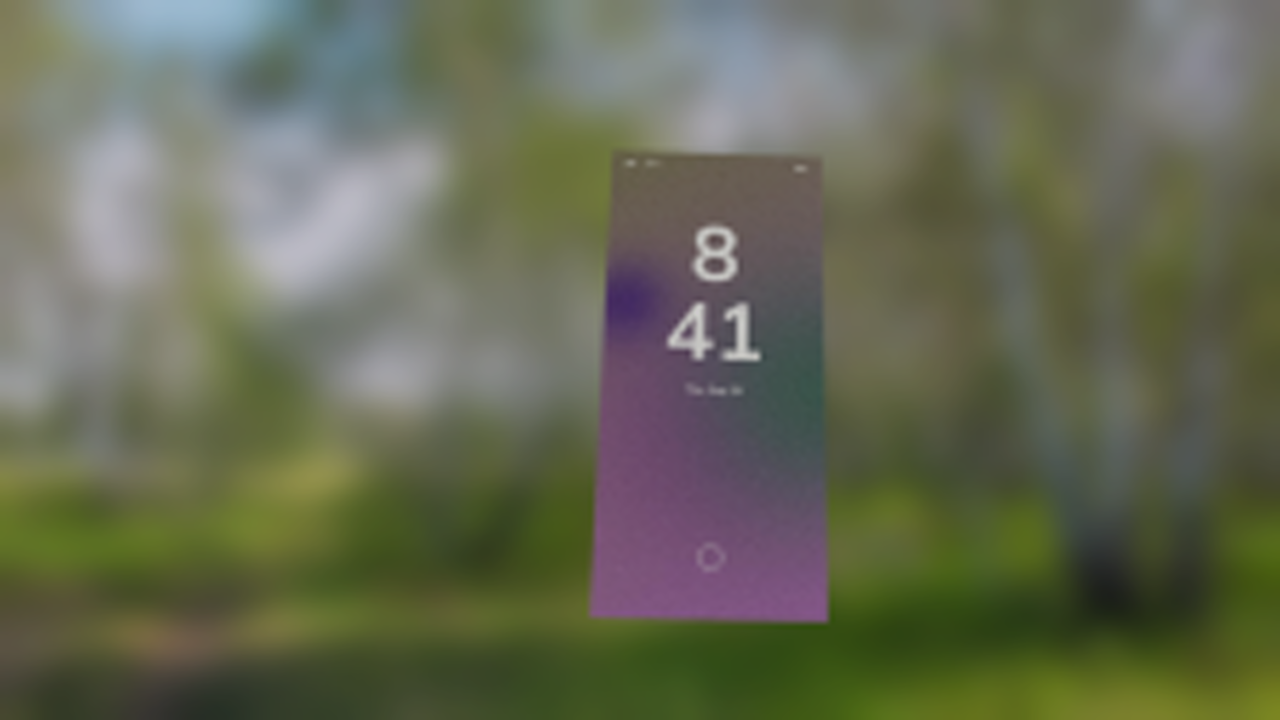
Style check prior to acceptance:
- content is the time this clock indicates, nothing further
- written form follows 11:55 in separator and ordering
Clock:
8:41
